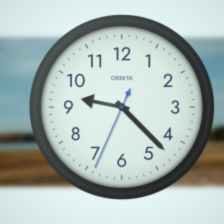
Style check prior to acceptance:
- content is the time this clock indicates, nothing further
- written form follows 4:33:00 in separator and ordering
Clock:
9:22:34
